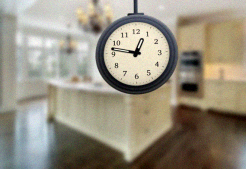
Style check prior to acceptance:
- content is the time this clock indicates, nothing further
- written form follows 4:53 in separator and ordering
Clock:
12:47
